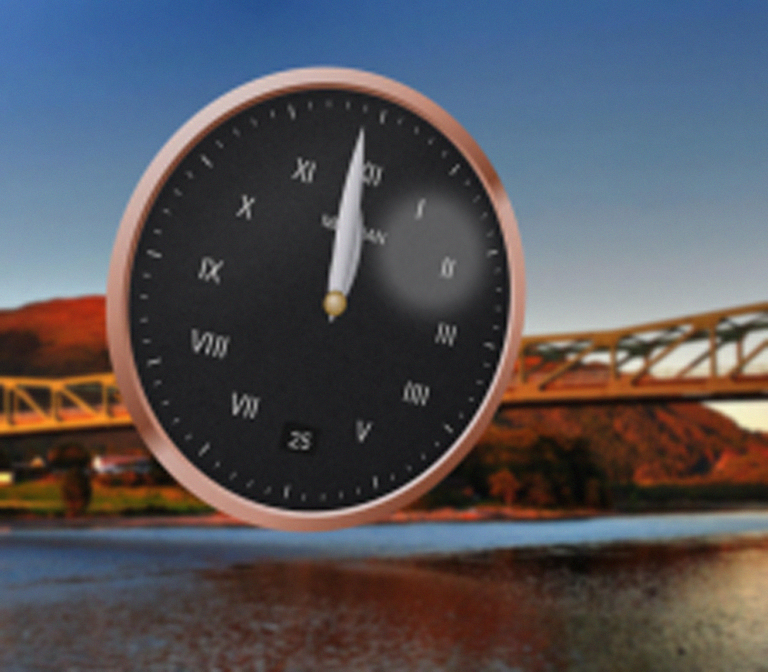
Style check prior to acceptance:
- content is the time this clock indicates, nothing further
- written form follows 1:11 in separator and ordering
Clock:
11:59
